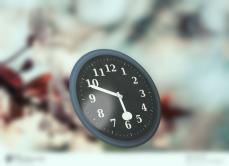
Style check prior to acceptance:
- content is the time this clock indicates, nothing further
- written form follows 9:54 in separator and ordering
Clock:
5:49
